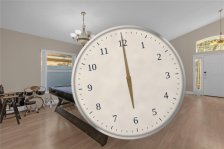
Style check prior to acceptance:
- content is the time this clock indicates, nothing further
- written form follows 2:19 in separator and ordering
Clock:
6:00
